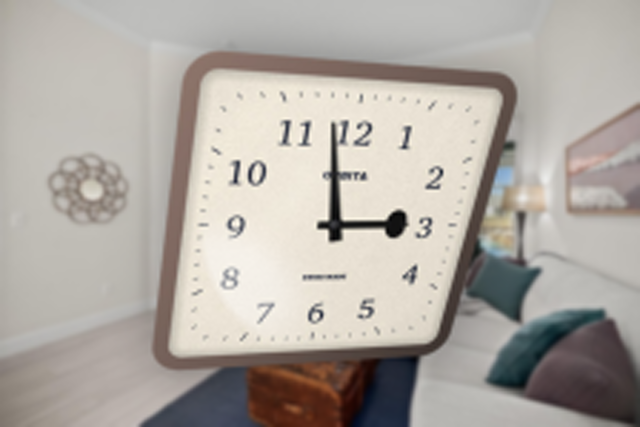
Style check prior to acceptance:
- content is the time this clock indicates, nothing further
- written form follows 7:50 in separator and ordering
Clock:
2:58
